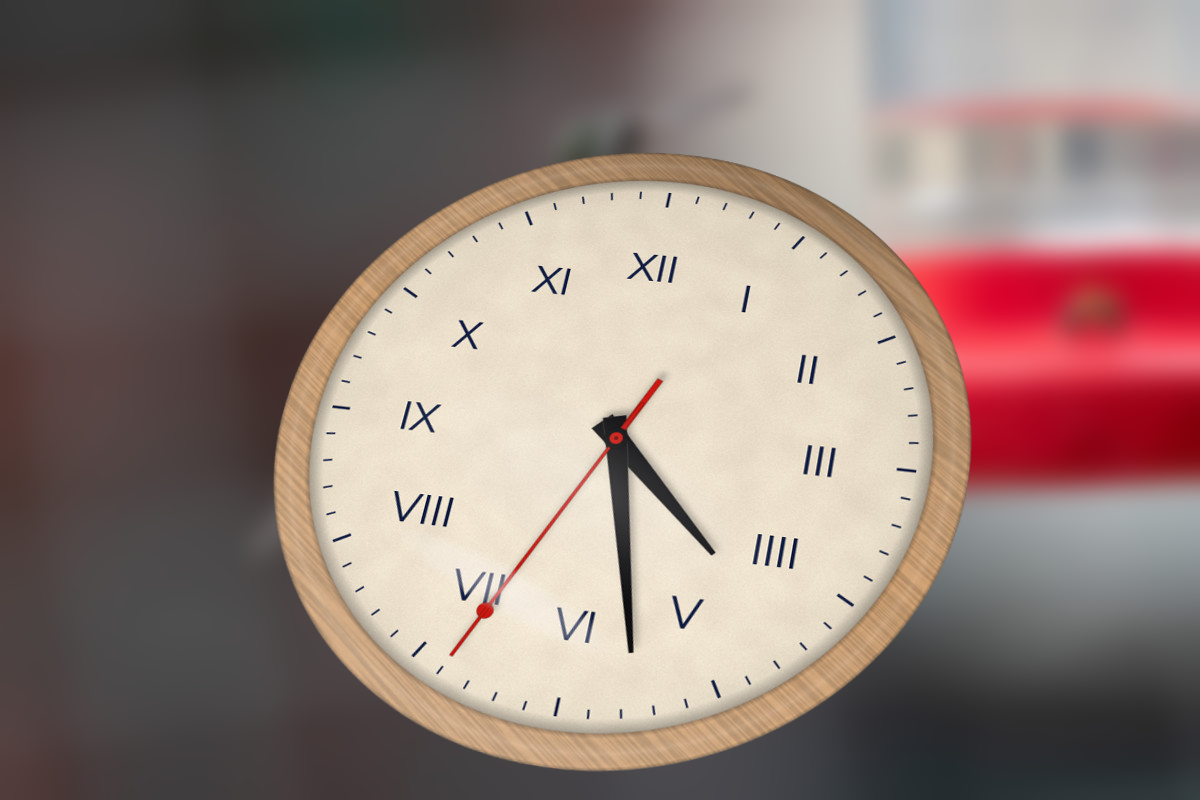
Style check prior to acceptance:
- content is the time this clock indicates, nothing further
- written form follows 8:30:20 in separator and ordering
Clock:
4:27:34
